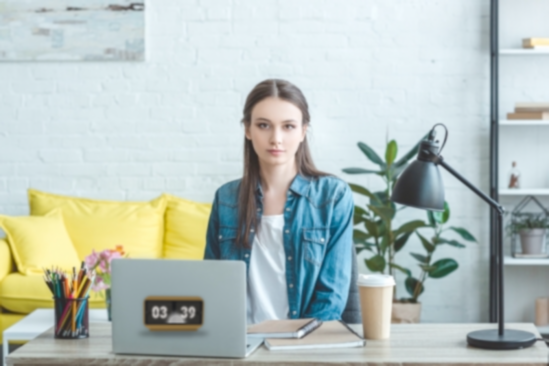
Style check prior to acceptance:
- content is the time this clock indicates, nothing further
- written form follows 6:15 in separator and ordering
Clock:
3:39
